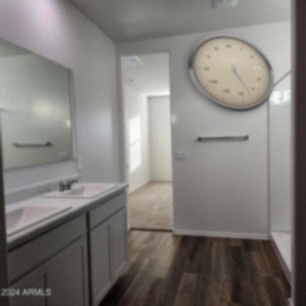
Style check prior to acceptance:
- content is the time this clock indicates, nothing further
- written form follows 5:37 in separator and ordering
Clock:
5:27
